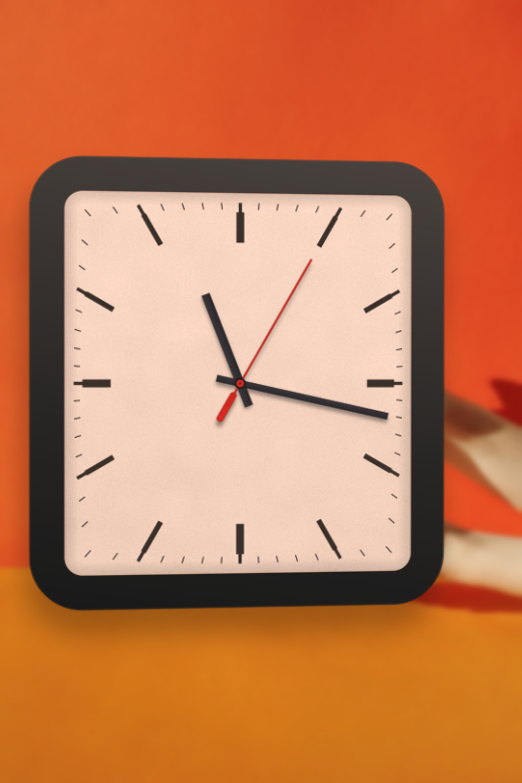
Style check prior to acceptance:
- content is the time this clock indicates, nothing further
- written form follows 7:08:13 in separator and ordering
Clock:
11:17:05
